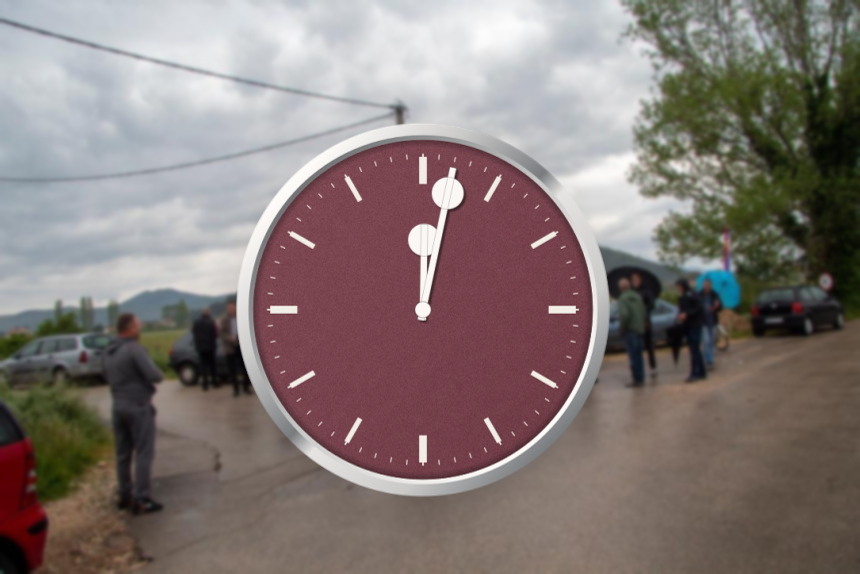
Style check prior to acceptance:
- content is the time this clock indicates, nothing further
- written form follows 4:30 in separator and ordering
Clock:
12:02
